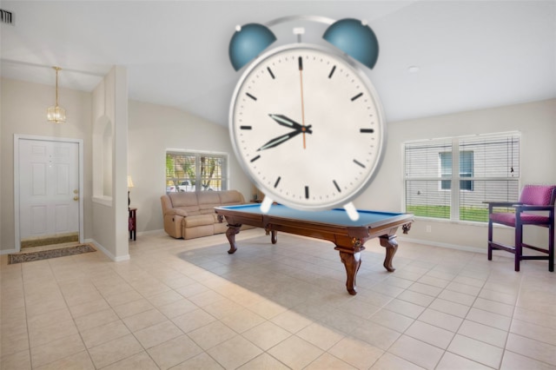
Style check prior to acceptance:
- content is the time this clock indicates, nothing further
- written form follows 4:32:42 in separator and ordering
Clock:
9:41:00
